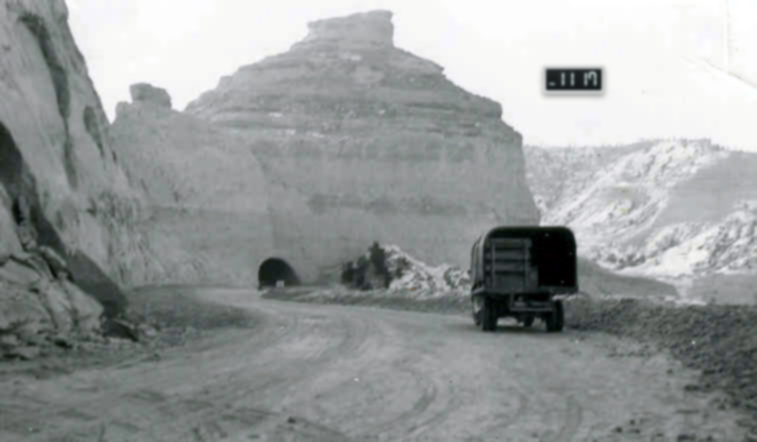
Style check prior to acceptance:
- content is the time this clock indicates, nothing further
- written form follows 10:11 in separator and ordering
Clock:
11:17
